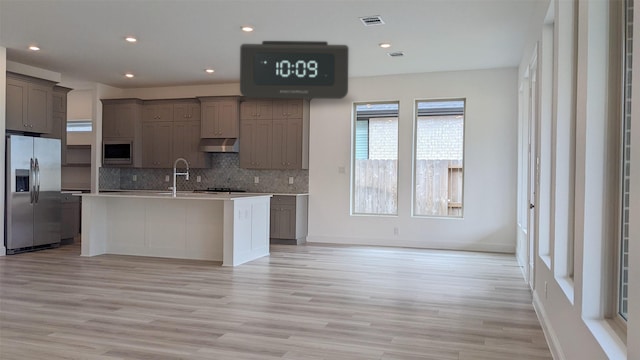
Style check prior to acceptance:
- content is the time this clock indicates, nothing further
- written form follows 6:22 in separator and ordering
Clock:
10:09
